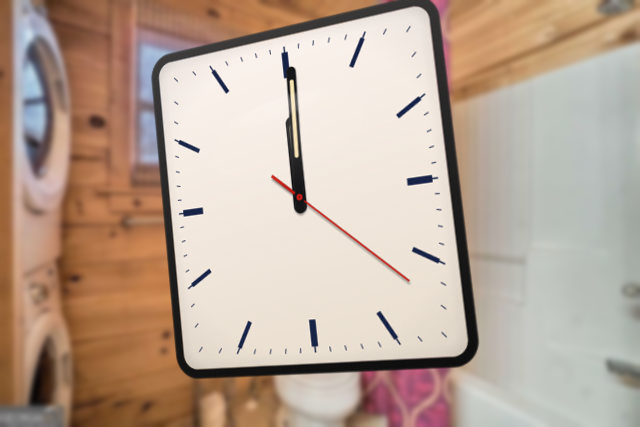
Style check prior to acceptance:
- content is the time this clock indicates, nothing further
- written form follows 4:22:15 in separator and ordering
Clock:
12:00:22
